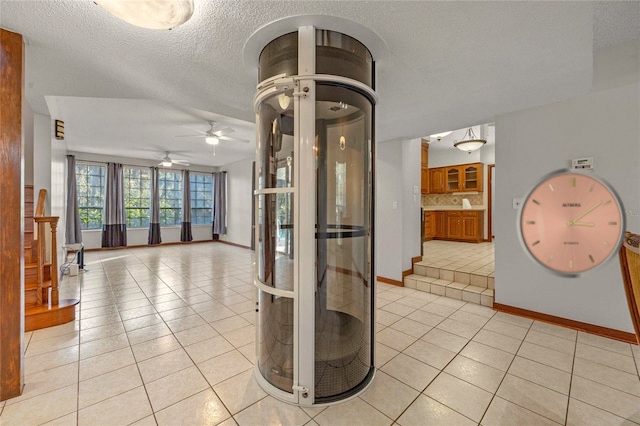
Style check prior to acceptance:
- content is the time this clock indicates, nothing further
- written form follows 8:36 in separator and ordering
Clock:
3:09
